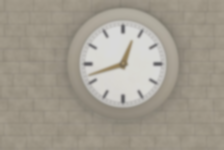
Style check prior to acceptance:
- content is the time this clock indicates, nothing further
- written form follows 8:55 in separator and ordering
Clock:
12:42
